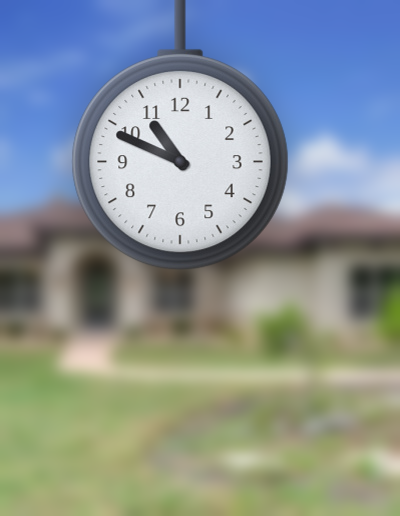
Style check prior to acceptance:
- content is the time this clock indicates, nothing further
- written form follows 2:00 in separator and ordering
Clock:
10:49
